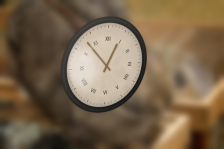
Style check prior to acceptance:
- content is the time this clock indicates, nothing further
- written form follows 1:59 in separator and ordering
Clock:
12:53
